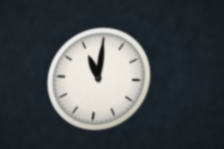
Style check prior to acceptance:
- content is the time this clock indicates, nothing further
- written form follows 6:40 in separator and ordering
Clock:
11:00
